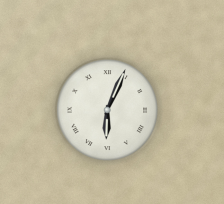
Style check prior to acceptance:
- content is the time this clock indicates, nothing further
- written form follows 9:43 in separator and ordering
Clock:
6:04
